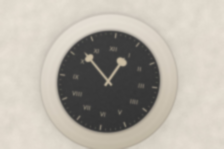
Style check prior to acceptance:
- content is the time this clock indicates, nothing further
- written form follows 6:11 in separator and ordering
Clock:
12:52
